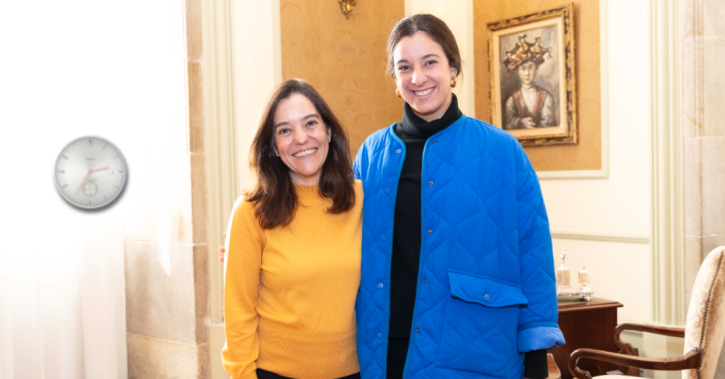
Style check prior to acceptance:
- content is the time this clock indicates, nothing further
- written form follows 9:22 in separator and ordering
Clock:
2:35
